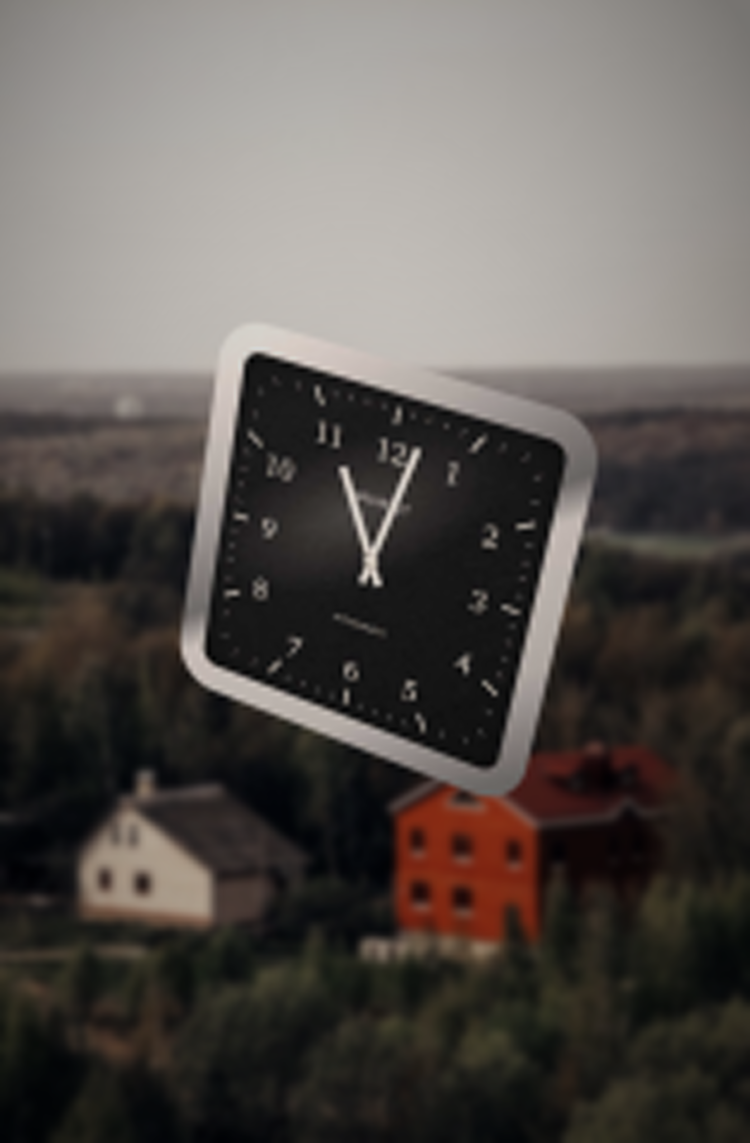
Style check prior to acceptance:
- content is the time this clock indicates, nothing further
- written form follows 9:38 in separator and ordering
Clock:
11:02
